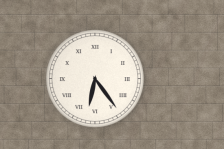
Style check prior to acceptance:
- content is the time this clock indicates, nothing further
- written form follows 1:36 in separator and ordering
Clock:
6:24
